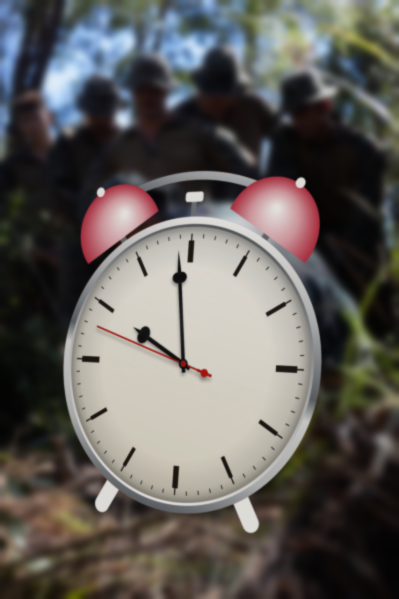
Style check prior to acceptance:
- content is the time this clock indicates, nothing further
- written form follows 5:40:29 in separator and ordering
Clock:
9:58:48
